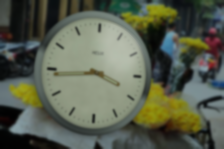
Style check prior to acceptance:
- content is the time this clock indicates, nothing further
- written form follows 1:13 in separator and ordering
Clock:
3:44
